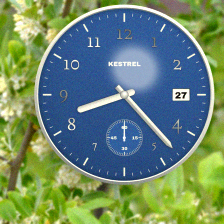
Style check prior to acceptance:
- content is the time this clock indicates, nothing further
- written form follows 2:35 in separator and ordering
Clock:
8:23
